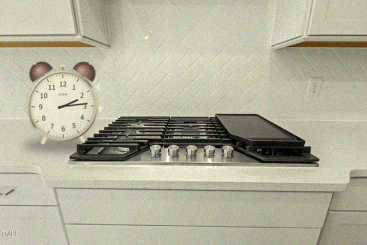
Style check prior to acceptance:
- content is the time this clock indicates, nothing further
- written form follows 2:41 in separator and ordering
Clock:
2:14
